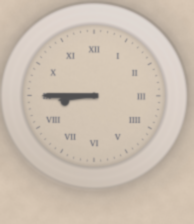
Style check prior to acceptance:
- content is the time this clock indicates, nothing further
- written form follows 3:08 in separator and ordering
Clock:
8:45
